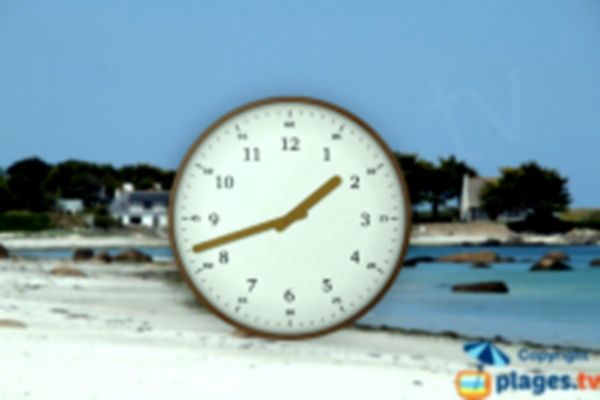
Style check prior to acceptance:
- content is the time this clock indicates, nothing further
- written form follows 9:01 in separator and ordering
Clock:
1:42
